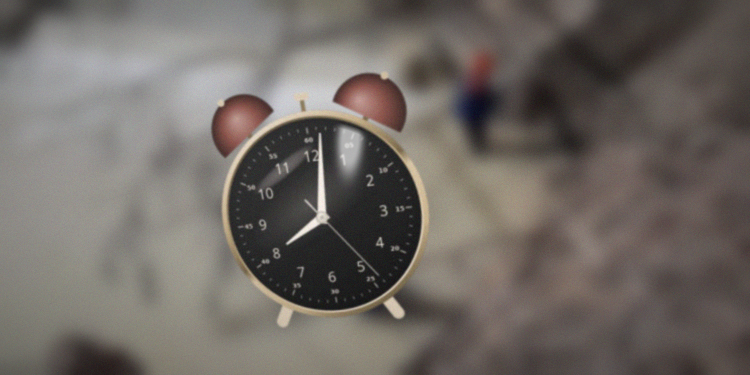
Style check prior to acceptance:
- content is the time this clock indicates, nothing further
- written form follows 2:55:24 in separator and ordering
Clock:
8:01:24
